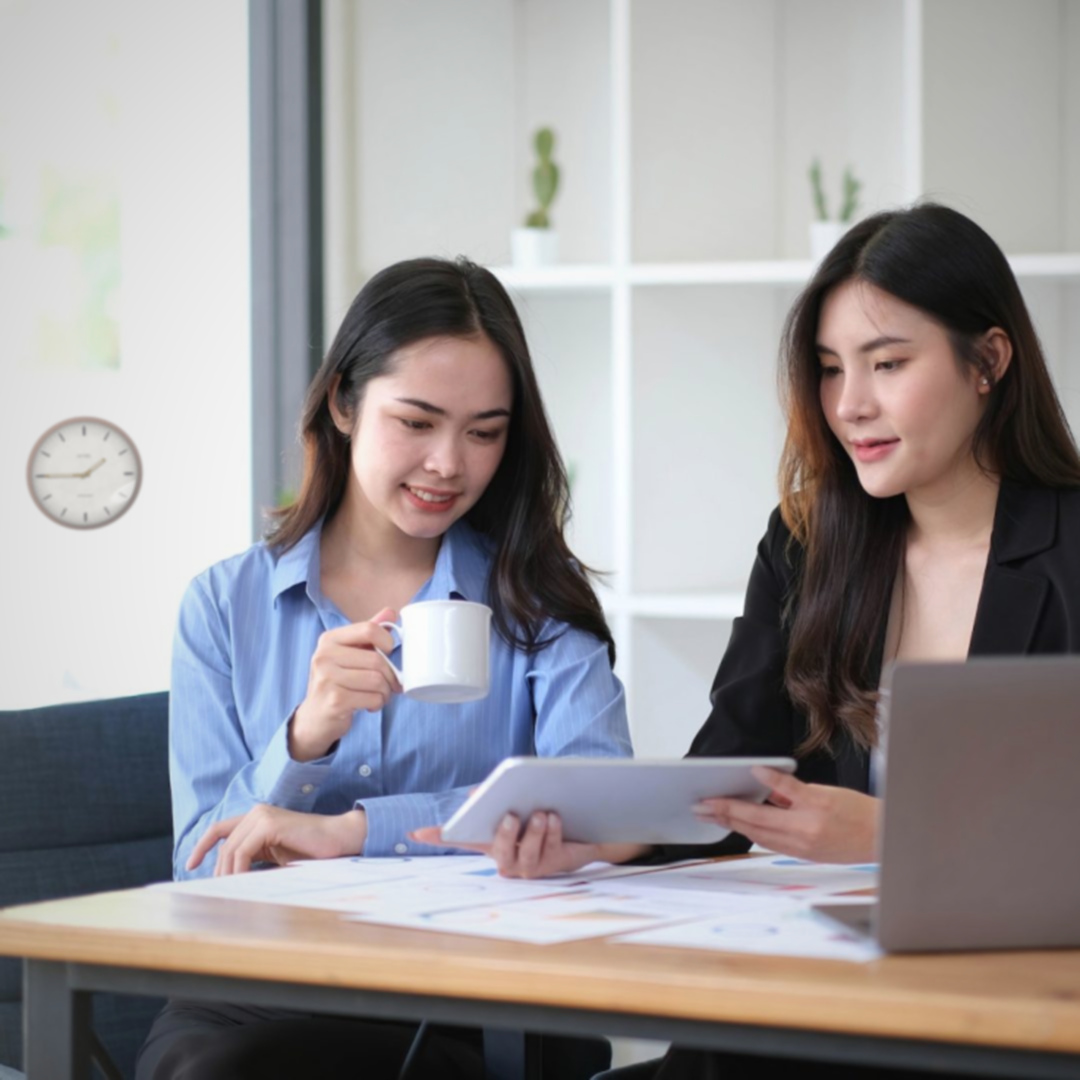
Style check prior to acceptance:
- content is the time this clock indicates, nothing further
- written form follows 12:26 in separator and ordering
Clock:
1:45
